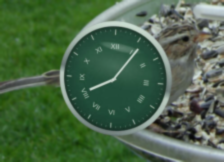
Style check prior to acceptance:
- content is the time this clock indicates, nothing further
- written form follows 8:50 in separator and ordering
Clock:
8:06
